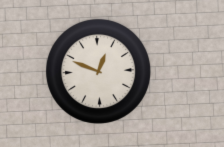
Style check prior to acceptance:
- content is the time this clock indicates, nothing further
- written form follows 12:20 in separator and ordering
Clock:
12:49
